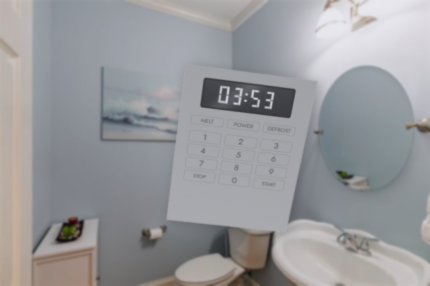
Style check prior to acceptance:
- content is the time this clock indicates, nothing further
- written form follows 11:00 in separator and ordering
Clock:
3:53
